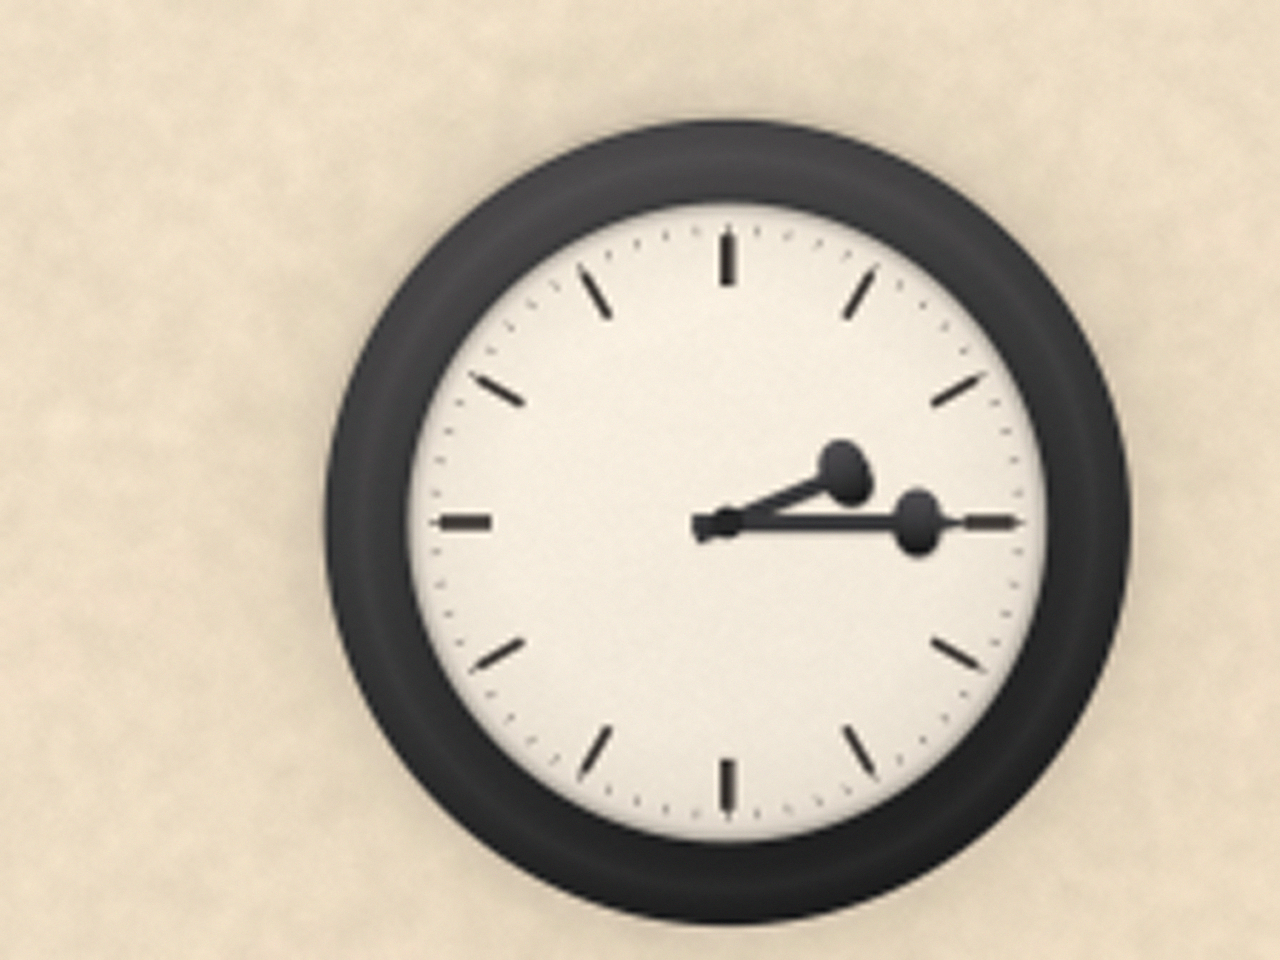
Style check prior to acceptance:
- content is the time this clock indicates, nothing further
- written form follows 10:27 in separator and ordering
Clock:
2:15
